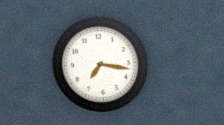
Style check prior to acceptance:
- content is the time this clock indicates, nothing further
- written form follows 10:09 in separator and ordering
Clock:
7:17
